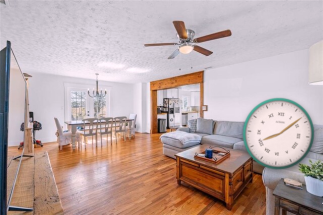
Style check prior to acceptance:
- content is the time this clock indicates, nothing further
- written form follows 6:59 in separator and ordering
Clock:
8:08
